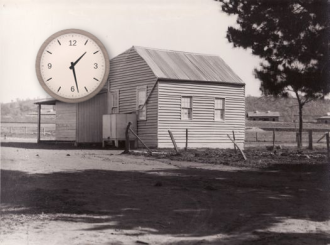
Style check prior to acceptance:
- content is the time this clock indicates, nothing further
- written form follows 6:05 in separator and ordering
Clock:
1:28
